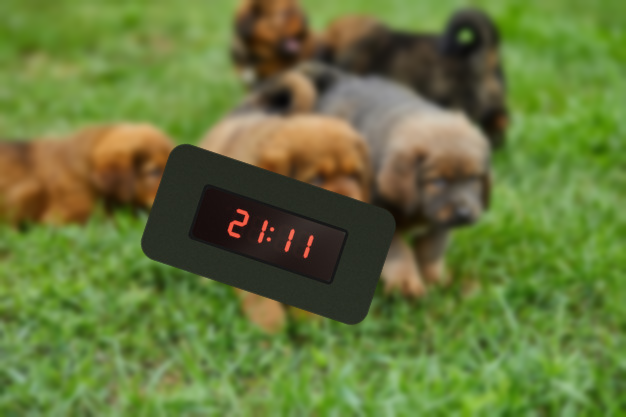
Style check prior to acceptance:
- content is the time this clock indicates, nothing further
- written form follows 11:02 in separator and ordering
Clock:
21:11
